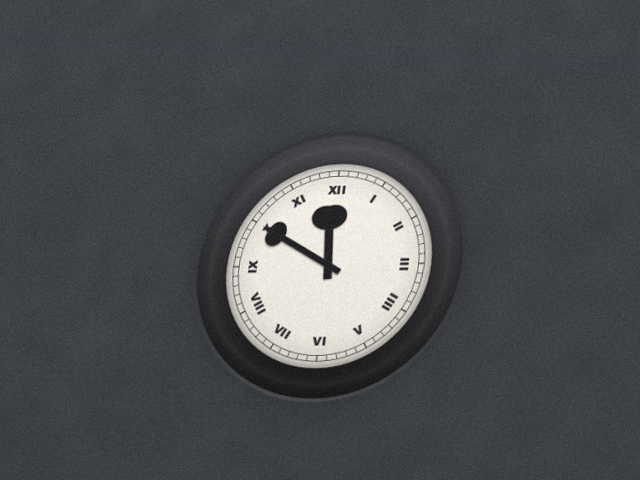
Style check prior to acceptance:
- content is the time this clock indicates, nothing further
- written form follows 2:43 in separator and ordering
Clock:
11:50
